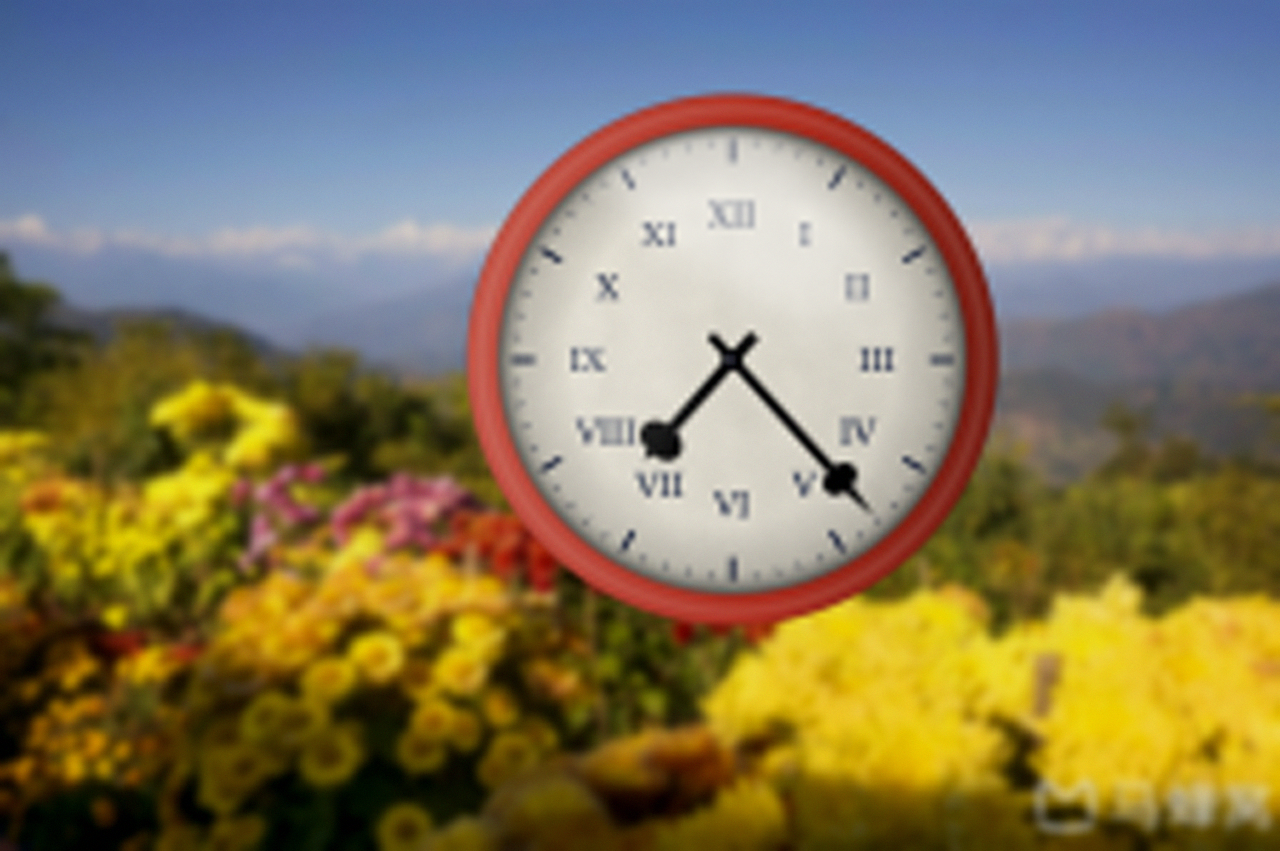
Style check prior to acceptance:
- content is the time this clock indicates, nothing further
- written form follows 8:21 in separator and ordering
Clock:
7:23
